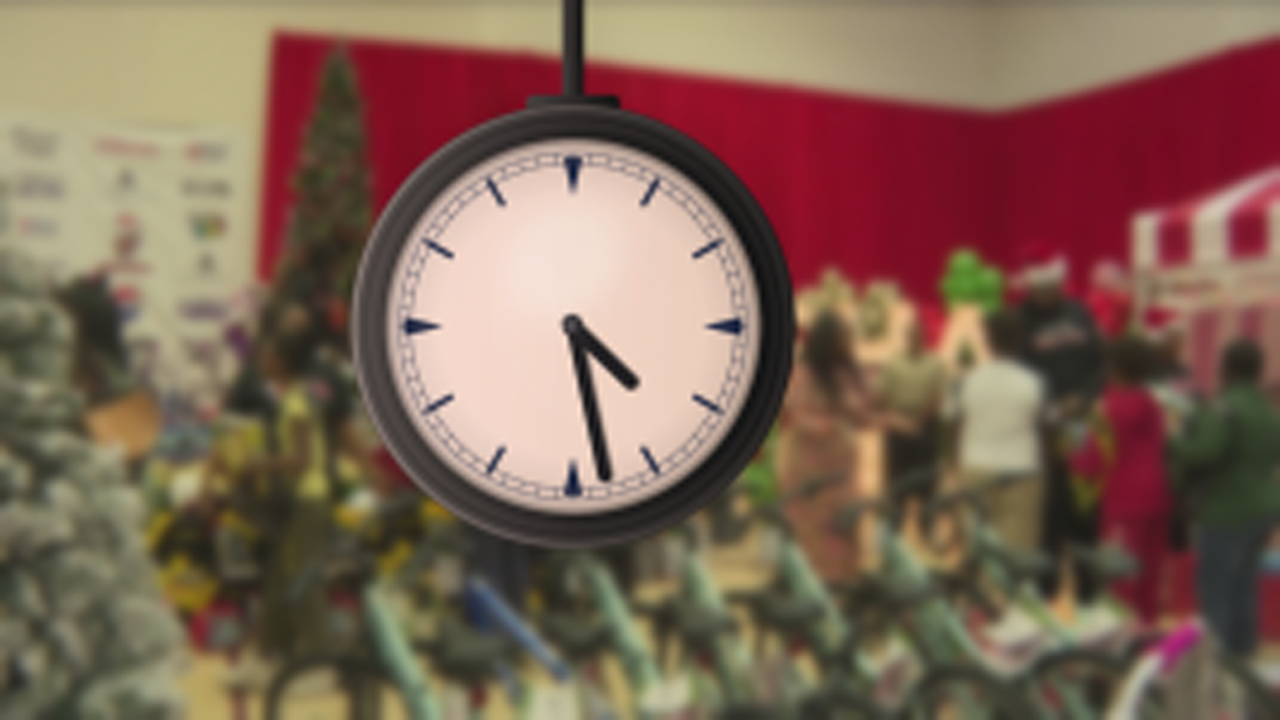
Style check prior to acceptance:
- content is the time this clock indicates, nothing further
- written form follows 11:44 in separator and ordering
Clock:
4:28
